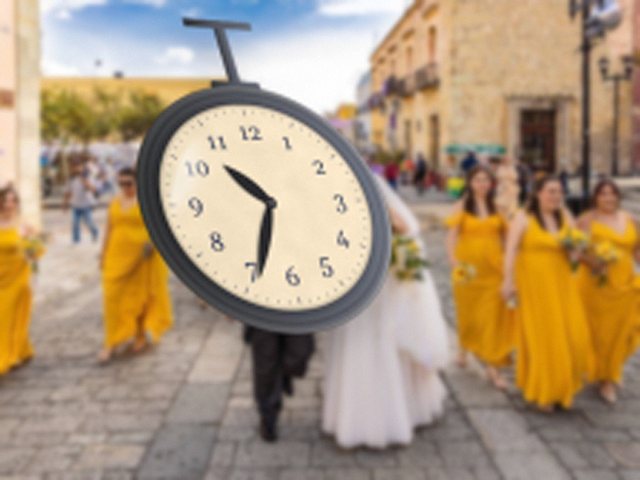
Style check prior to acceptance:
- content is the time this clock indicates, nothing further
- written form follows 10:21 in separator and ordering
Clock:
10:34
